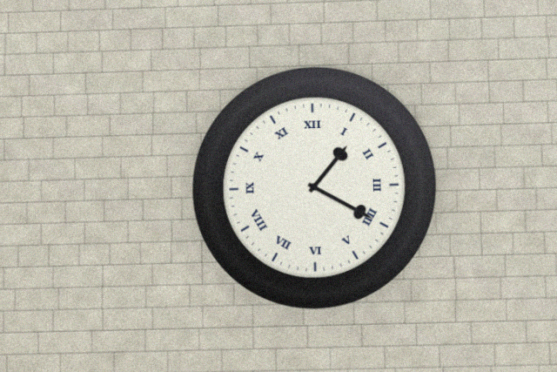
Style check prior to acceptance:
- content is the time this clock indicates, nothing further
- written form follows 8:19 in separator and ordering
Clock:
1:20
